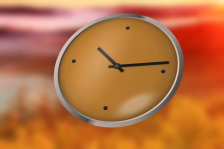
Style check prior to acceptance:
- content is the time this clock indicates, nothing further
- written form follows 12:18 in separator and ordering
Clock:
10:13
